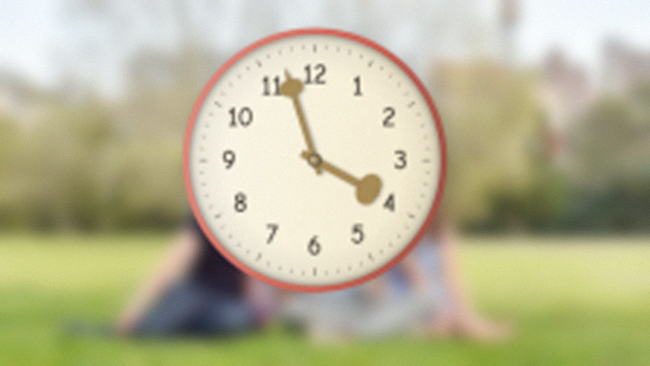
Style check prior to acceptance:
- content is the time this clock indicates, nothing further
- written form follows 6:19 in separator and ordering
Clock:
3:57
